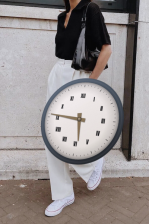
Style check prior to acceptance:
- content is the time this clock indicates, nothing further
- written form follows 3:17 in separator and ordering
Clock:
5:46
